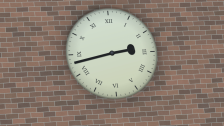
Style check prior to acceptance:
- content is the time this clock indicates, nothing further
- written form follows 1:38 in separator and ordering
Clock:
2:43
